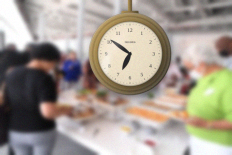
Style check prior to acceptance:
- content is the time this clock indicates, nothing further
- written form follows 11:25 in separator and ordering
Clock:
6:51
